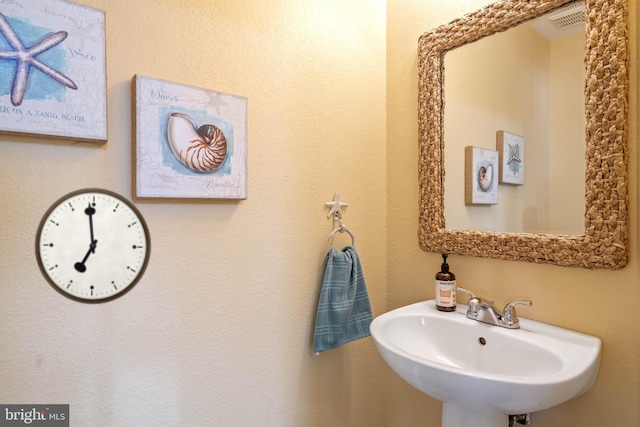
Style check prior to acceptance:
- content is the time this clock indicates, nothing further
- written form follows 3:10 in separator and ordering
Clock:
6:59
